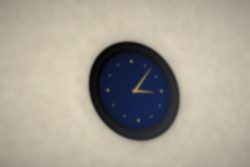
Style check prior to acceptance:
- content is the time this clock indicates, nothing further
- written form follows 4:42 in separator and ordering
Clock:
3:07
